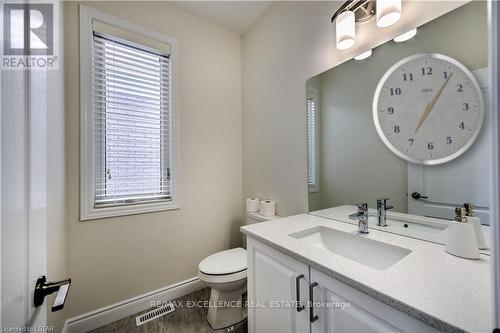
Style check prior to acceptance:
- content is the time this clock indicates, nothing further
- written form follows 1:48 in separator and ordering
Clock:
7:06
